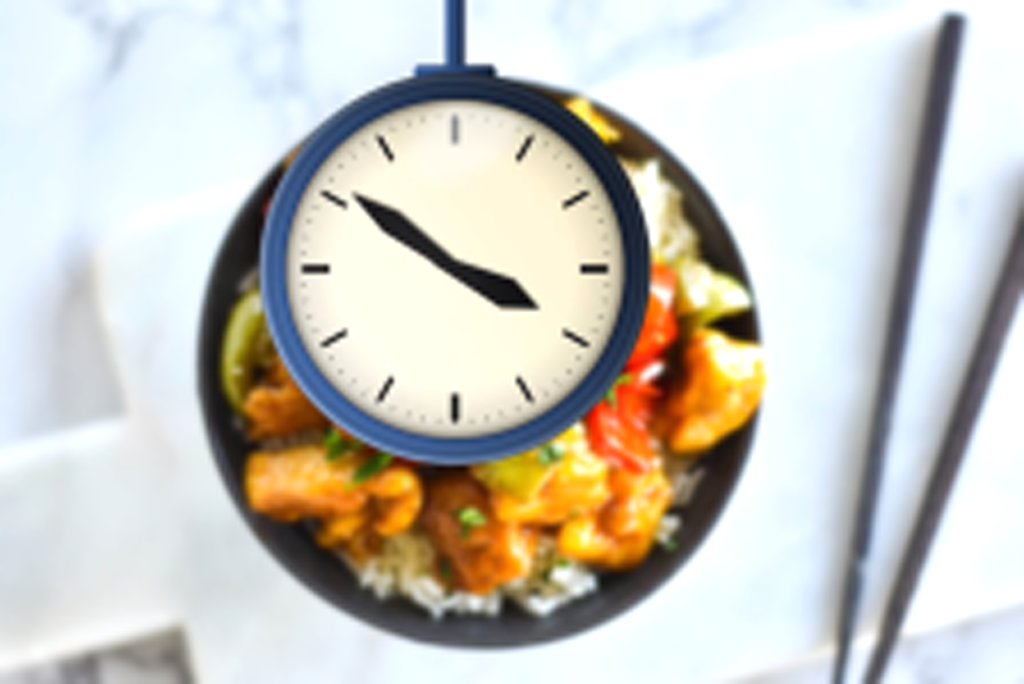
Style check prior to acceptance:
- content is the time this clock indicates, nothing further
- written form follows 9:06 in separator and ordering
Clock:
3:51
